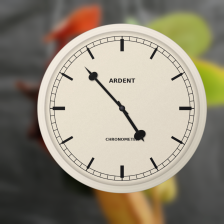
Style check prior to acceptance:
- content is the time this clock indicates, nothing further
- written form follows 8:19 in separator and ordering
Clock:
4:53
